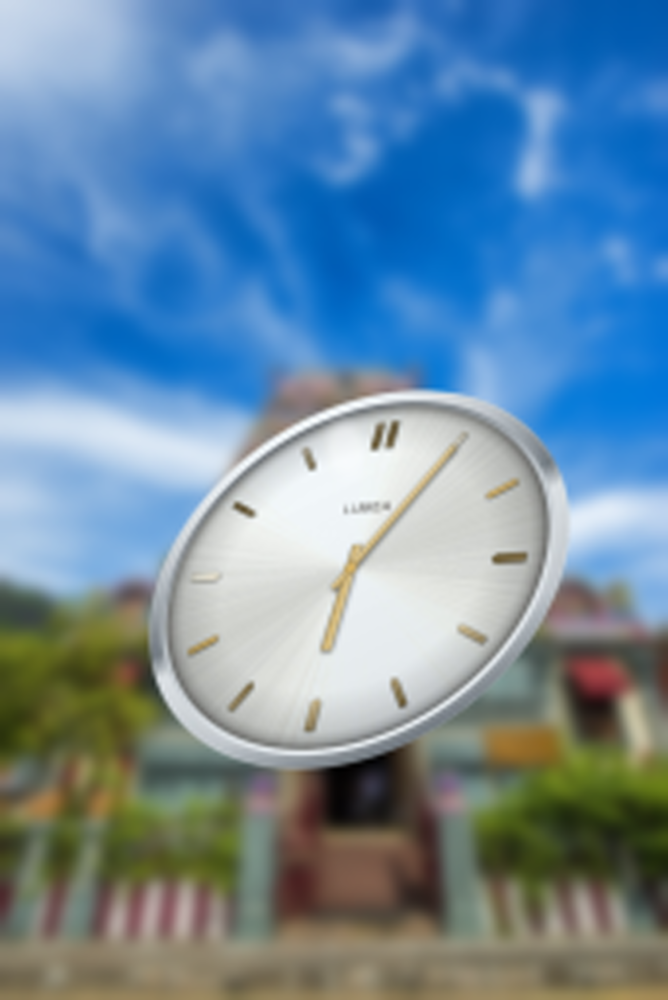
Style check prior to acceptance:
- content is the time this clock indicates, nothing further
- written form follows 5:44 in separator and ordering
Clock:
6:05
